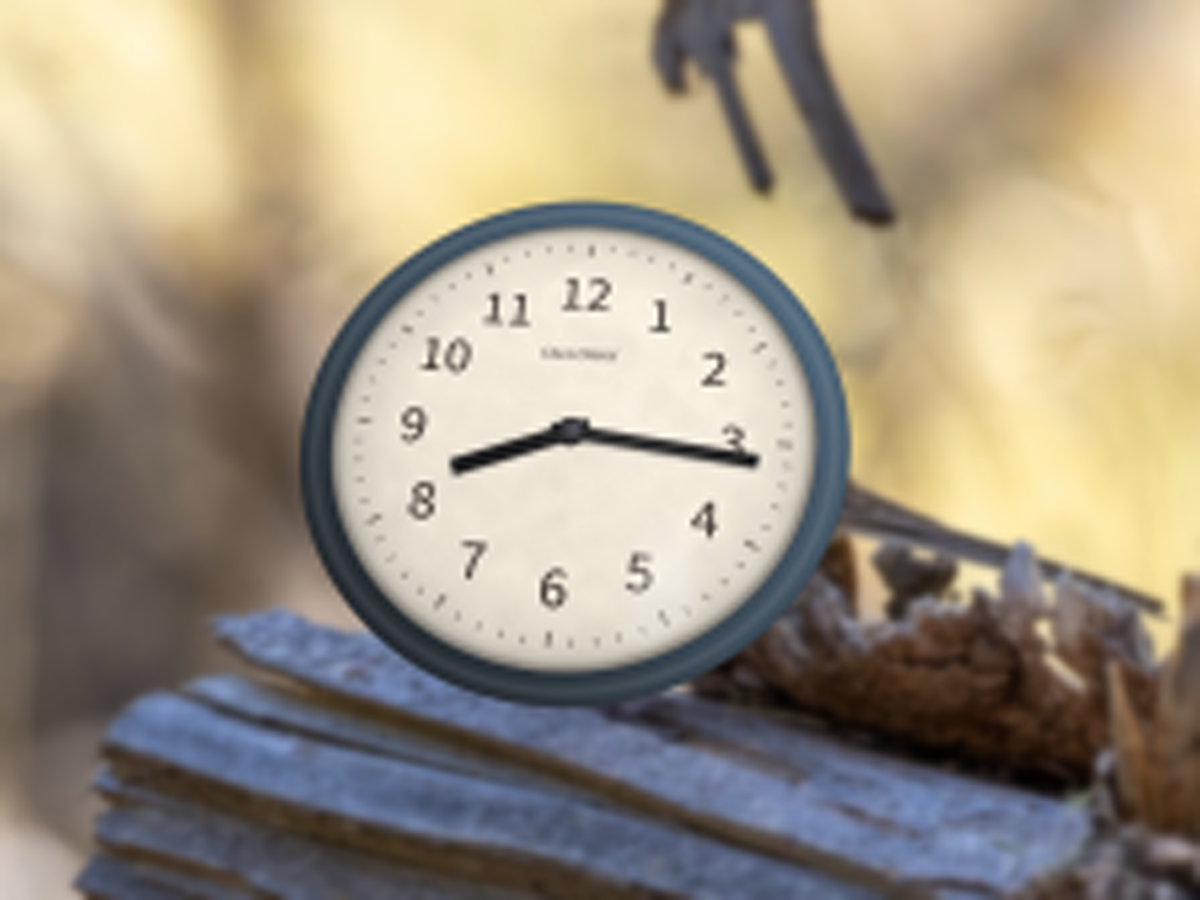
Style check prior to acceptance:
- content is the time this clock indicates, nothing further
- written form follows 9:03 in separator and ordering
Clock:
8:16
